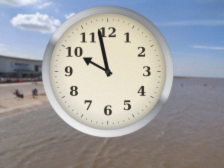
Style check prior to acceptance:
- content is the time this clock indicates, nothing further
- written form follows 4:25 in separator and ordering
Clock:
9:58
